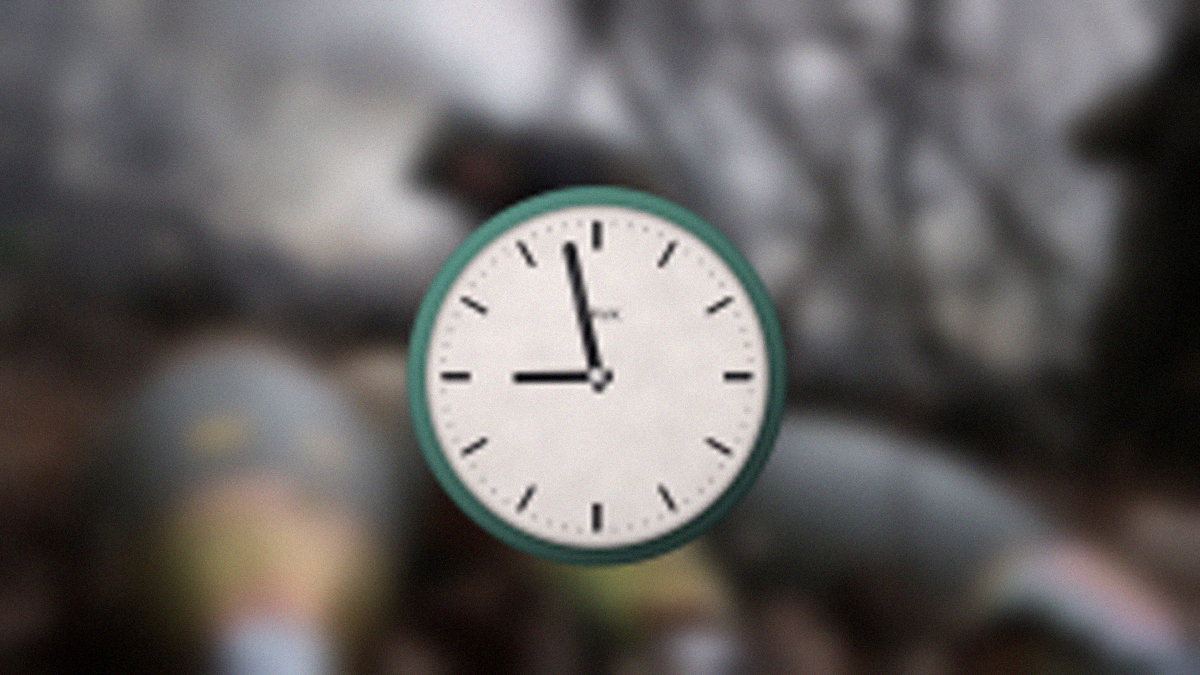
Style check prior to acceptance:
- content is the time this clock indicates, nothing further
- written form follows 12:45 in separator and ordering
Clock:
8:58
